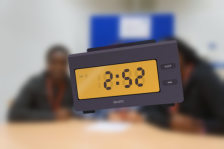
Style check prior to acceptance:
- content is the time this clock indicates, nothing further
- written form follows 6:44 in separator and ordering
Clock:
2:52
